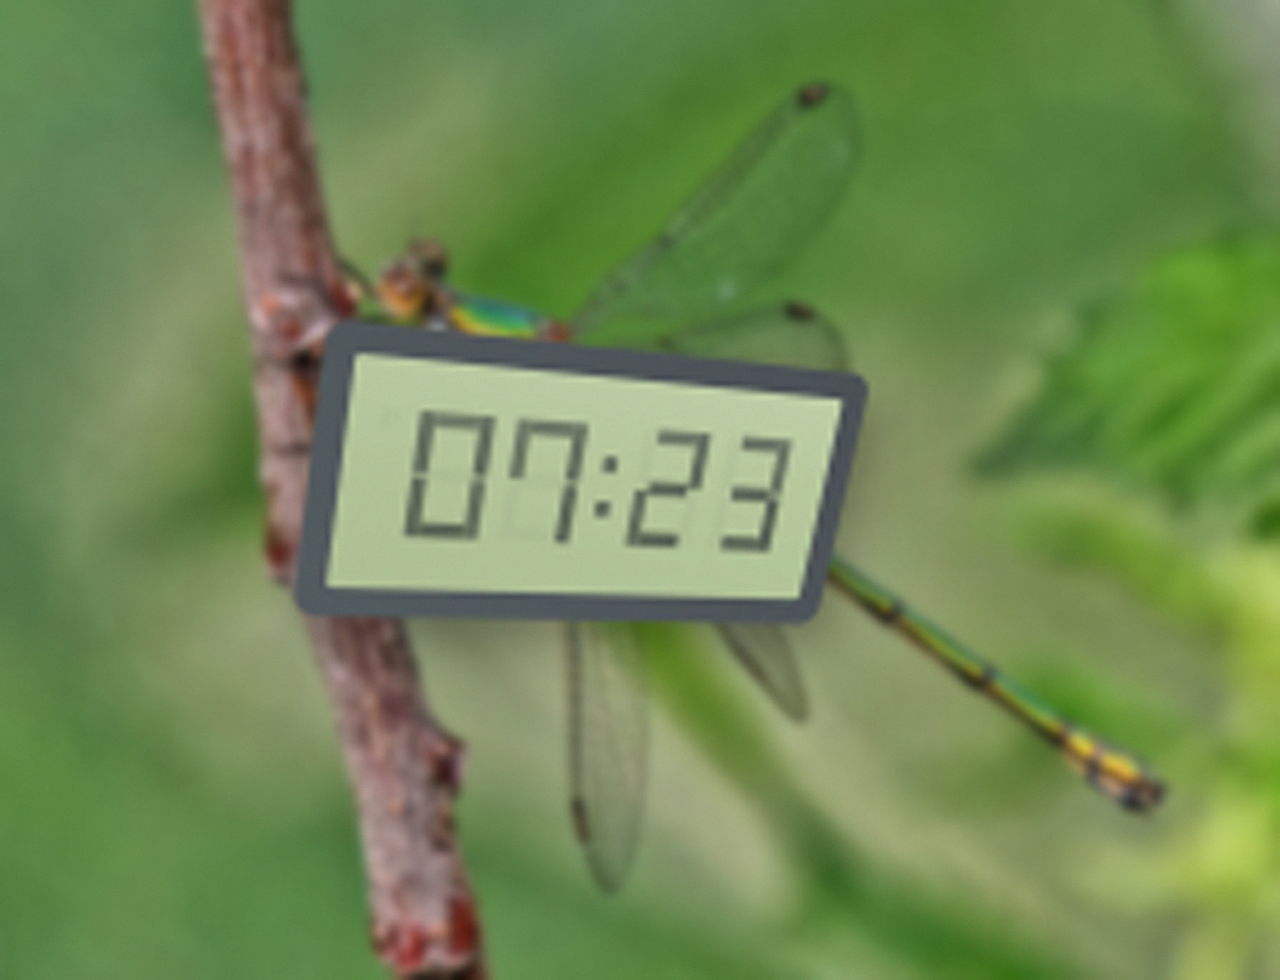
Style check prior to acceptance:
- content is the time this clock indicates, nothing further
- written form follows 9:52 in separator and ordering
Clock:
7:23
